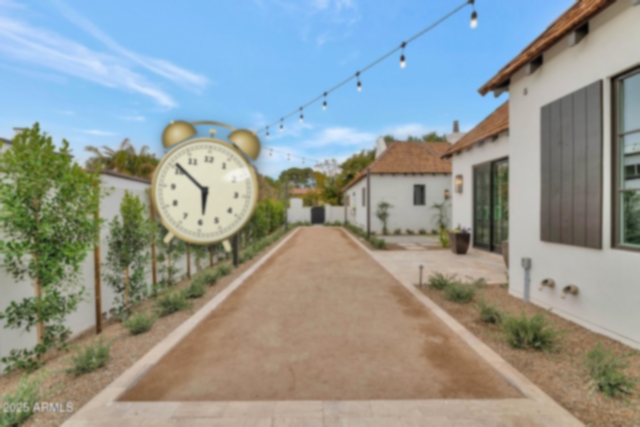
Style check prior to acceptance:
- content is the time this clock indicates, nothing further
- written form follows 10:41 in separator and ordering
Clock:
5:51
